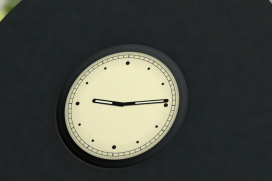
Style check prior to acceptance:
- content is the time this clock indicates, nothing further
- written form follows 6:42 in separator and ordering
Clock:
9:14
